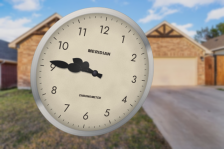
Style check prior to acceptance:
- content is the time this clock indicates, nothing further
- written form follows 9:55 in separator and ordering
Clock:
9:46
